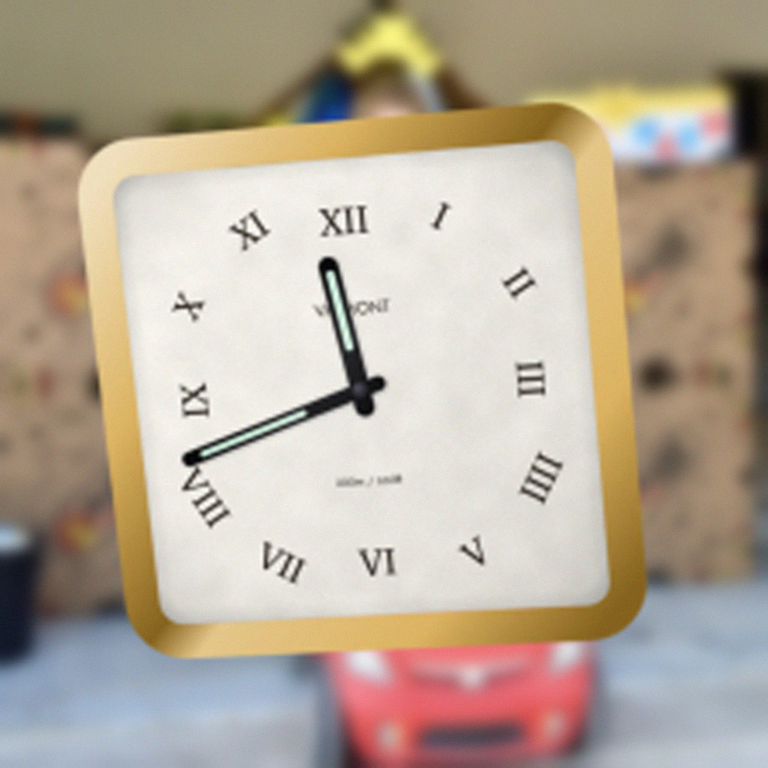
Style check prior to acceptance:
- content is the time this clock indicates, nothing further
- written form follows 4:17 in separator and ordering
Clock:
11:42
